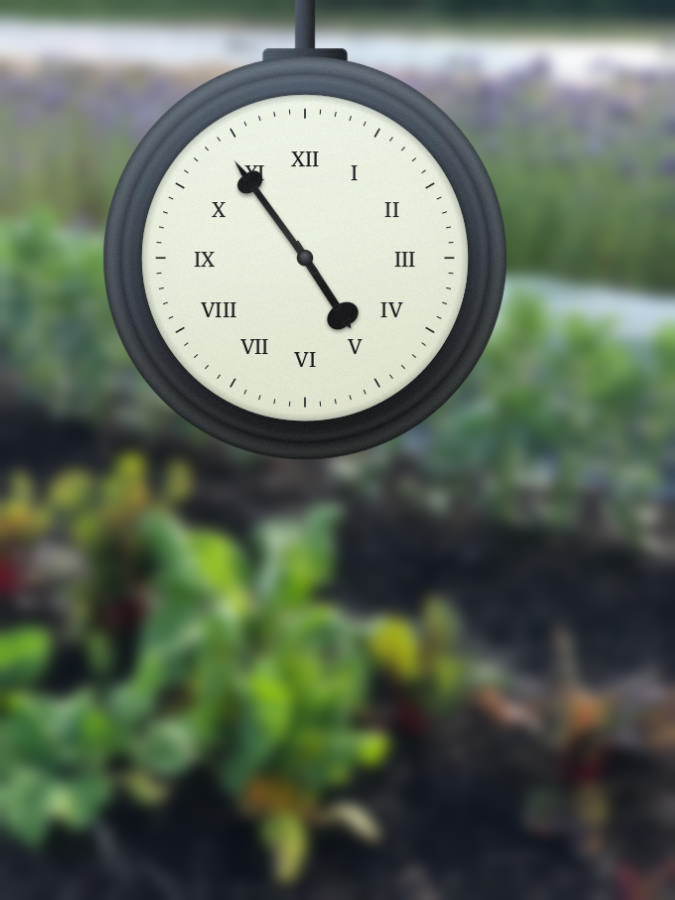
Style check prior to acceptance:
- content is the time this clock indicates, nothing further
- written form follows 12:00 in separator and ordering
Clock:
4:54
